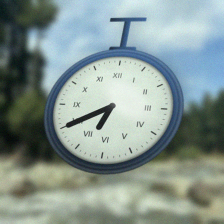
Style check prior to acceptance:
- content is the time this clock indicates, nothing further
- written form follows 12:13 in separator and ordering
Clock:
6:40
